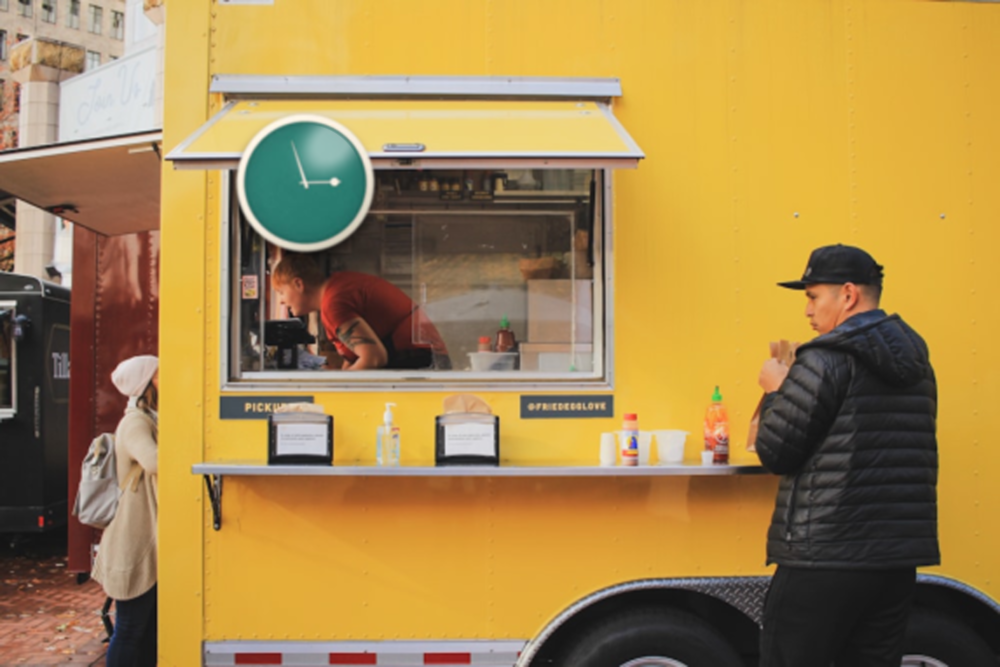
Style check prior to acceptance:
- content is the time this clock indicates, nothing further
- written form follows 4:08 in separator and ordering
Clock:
2:57
